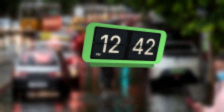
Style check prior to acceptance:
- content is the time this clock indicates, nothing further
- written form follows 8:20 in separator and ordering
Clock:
12:42
